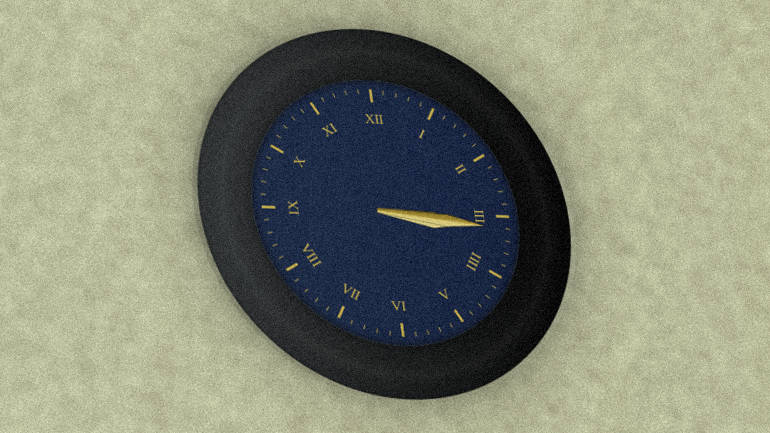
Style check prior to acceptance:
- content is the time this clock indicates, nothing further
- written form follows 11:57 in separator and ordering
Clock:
3:16
